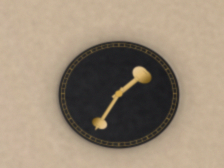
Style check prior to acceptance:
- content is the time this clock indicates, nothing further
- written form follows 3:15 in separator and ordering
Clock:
1:35
